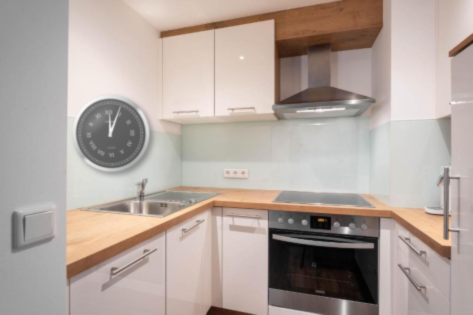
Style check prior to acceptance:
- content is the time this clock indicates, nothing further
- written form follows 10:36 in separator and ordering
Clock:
12:04
